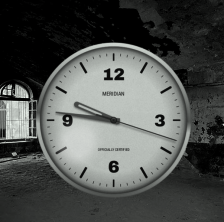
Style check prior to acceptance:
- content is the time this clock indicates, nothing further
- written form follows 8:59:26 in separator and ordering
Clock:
9:46:18
